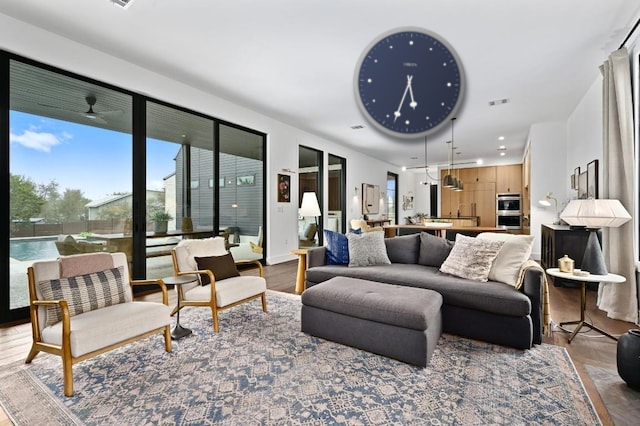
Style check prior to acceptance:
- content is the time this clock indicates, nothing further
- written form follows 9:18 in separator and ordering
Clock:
5:33
